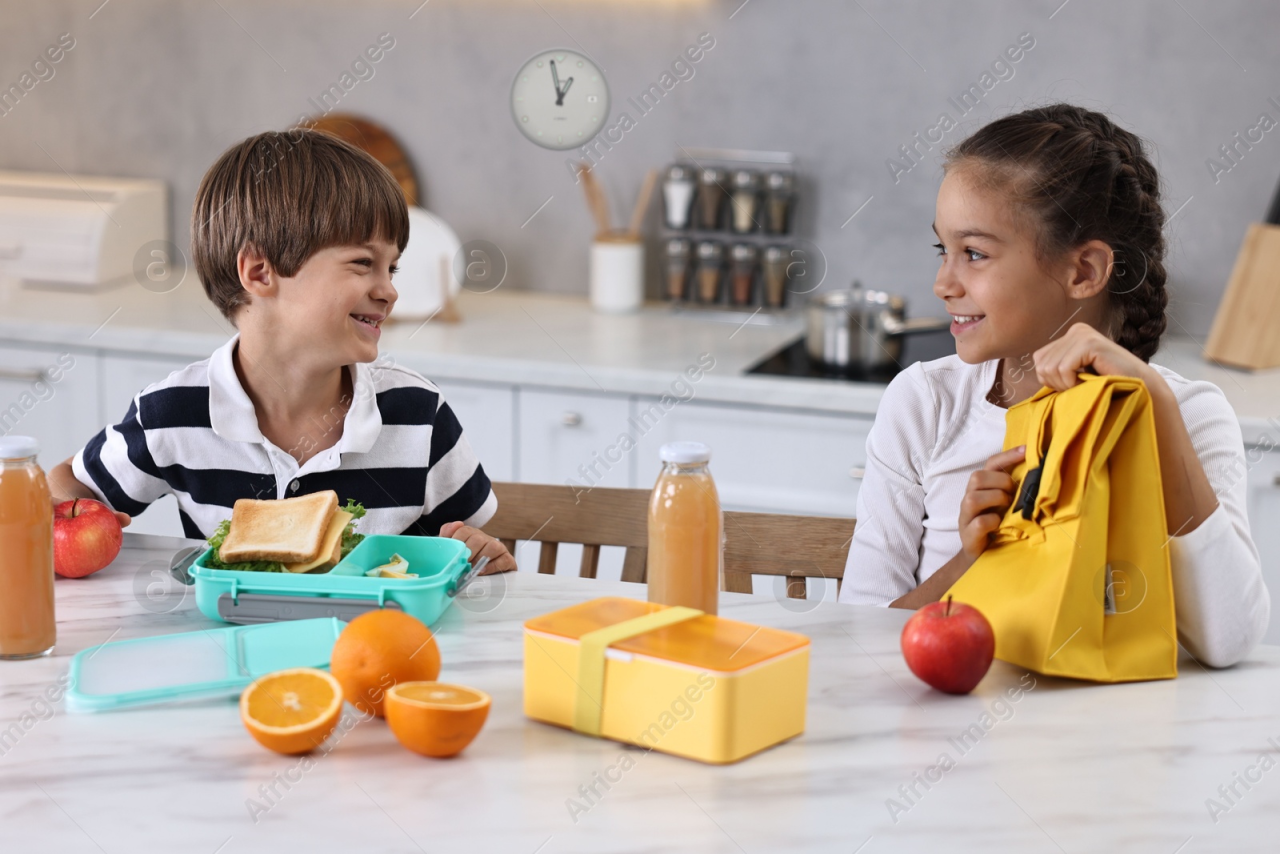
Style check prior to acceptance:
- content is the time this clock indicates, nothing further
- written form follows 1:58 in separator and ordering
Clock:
12:58
